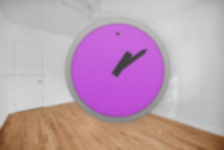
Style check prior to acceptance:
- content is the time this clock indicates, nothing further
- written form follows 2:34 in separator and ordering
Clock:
1:09
